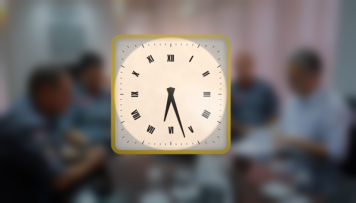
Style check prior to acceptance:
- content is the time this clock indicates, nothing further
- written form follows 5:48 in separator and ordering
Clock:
6:27
